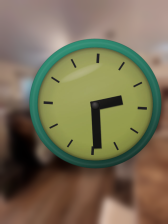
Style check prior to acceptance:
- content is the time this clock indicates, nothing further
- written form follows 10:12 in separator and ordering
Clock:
2:29
